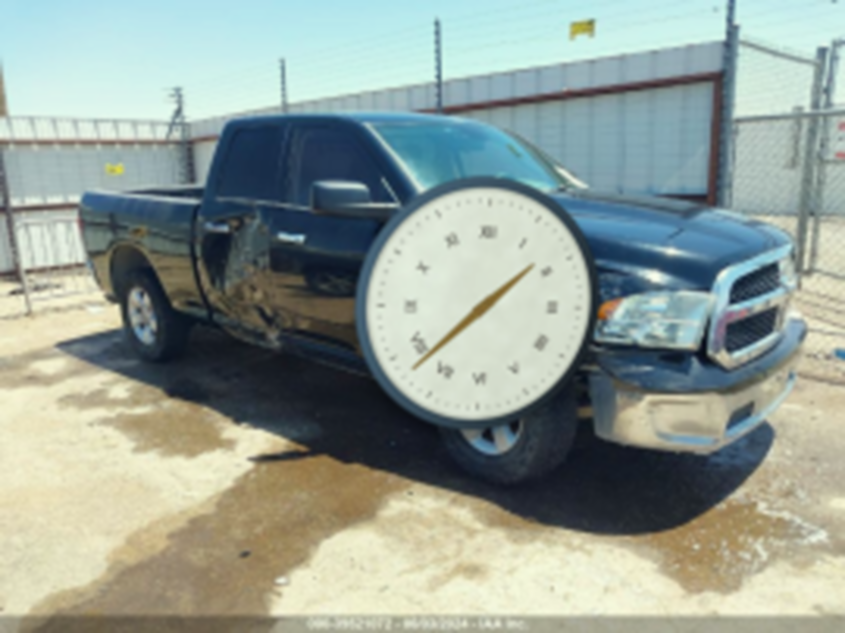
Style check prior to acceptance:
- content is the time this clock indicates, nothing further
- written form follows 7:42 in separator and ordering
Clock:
1:38
